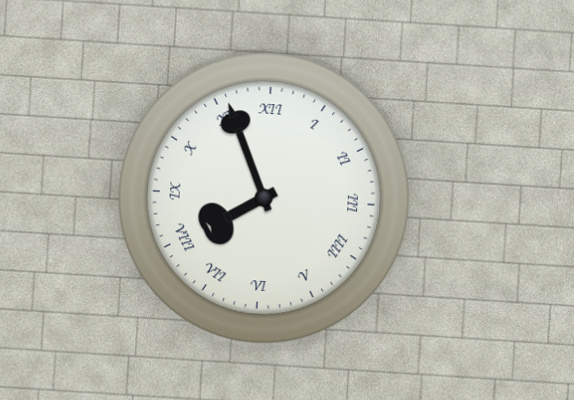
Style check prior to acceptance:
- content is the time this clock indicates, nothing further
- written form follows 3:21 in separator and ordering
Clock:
7:56
